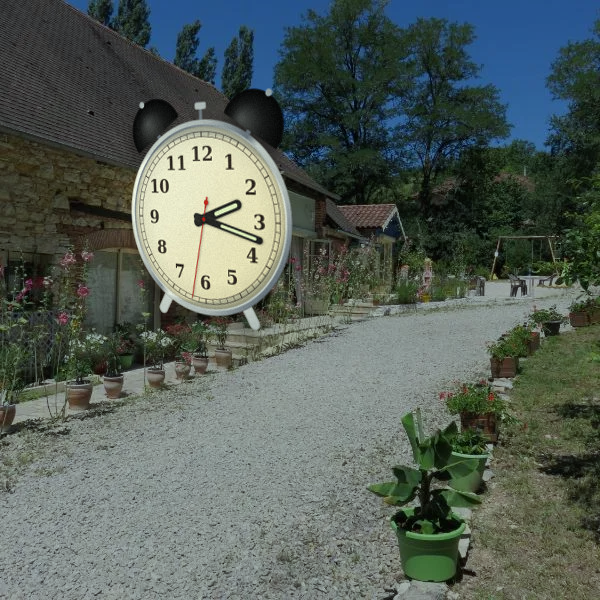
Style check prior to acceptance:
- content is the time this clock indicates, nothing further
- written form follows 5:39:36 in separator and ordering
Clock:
2:17:32
